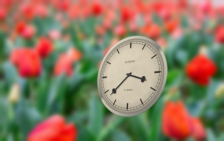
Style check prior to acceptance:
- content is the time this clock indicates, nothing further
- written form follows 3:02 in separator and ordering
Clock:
3:38
